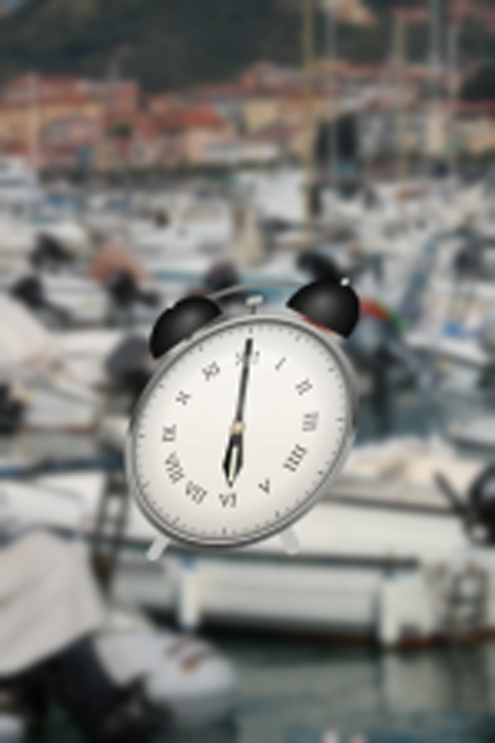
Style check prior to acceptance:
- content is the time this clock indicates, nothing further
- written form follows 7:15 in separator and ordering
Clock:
6:00
